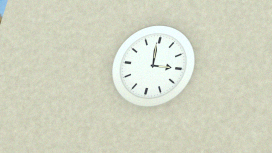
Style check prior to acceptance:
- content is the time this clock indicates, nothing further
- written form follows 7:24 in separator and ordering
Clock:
2:59
